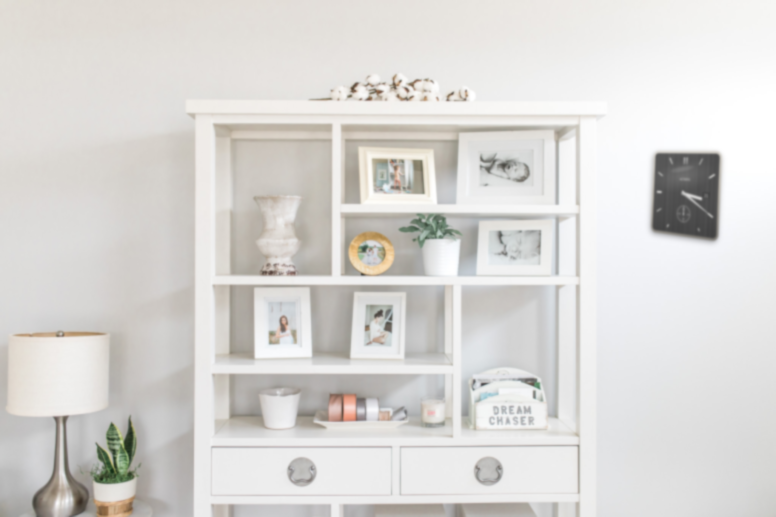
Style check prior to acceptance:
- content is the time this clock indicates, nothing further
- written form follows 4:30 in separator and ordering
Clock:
3:20
